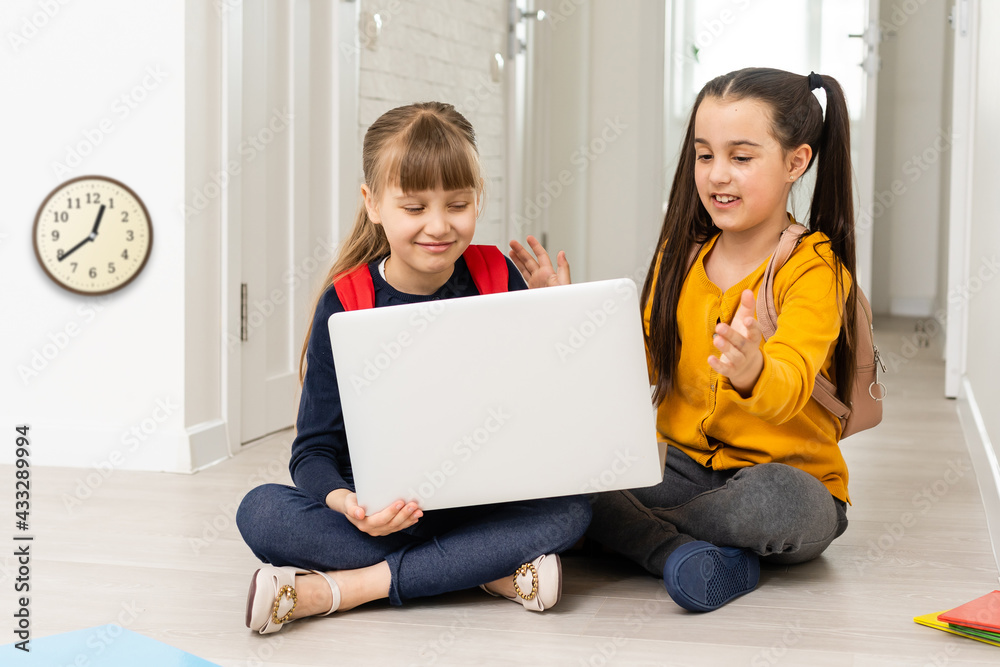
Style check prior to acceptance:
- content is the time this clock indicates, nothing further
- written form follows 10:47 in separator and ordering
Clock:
12:39
